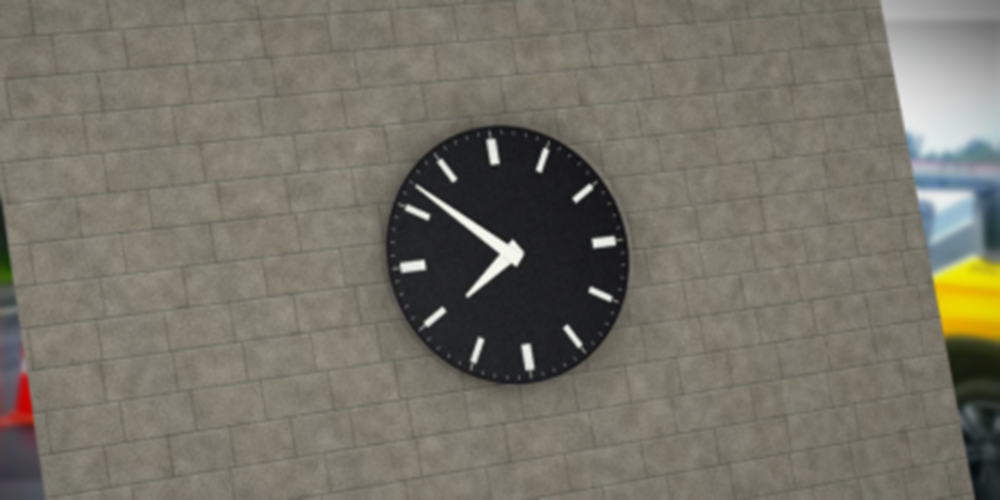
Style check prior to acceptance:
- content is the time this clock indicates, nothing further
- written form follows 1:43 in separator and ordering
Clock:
7:52
